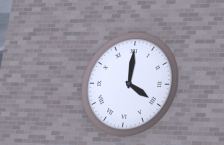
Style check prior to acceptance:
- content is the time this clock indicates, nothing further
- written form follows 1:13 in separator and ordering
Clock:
4:00
